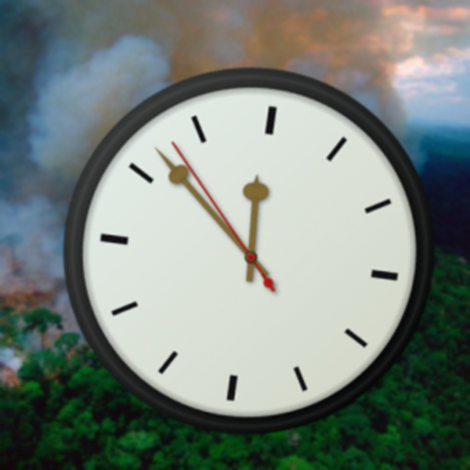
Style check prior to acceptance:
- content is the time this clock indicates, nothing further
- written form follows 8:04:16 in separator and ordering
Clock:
11:51:53
